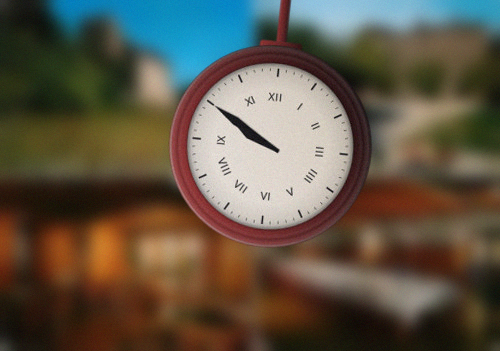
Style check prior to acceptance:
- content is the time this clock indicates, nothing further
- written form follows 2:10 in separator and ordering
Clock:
9:50
